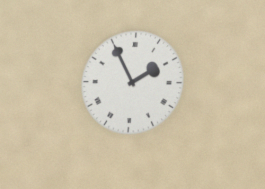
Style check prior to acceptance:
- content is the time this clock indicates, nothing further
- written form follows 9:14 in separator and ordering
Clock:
1:55
